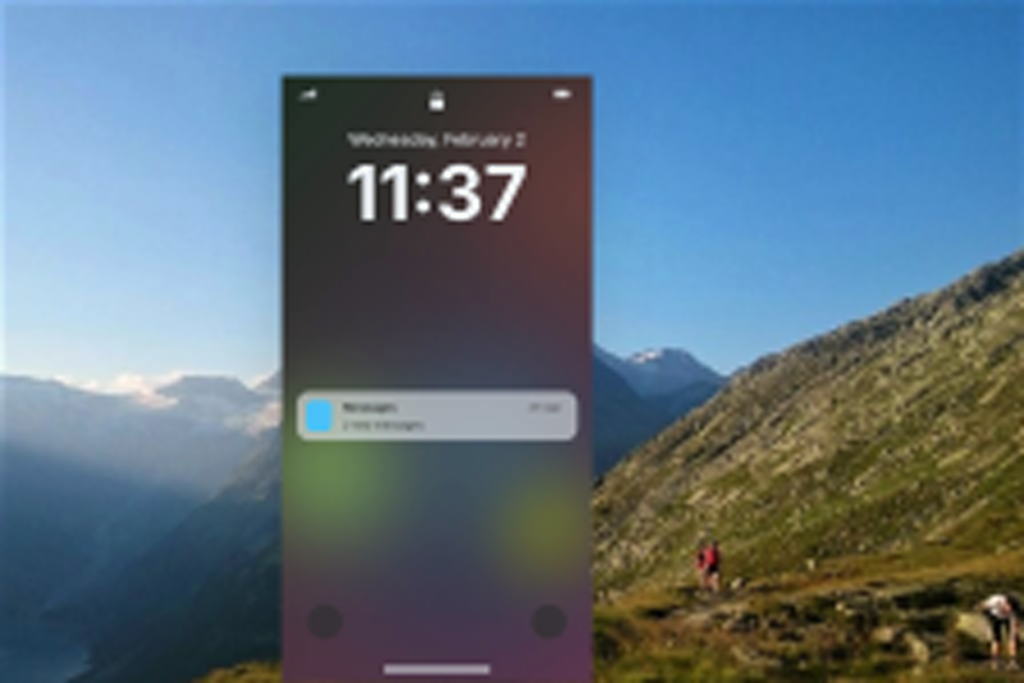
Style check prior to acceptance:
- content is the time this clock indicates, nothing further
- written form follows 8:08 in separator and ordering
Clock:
11:37
